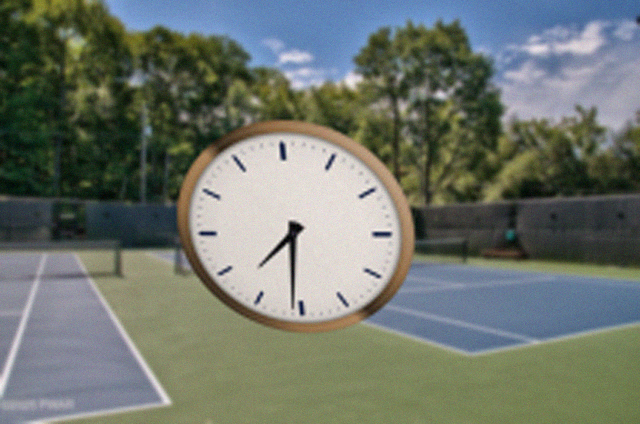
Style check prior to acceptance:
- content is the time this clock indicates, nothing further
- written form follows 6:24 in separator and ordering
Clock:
7:31
